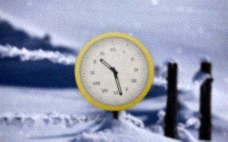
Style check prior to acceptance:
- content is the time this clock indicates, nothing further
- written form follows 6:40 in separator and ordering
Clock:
10:28
